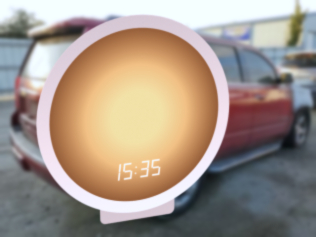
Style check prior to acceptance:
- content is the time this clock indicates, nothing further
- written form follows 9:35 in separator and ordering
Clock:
15:35
